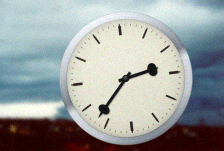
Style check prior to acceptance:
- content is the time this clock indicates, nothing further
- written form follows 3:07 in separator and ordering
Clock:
2:37
